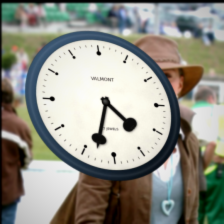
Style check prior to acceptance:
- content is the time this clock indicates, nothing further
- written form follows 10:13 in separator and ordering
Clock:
4:33
